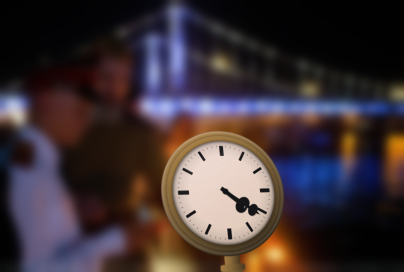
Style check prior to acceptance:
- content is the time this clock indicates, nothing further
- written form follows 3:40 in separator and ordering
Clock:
4:21
